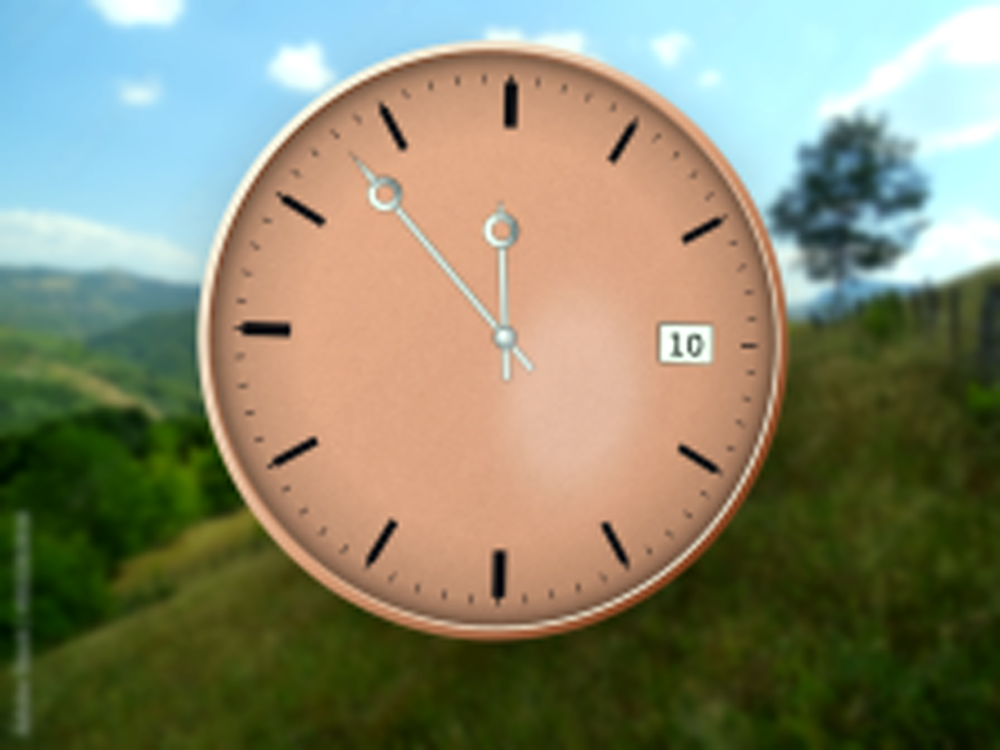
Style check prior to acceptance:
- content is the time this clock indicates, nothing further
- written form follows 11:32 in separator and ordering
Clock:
11:53
